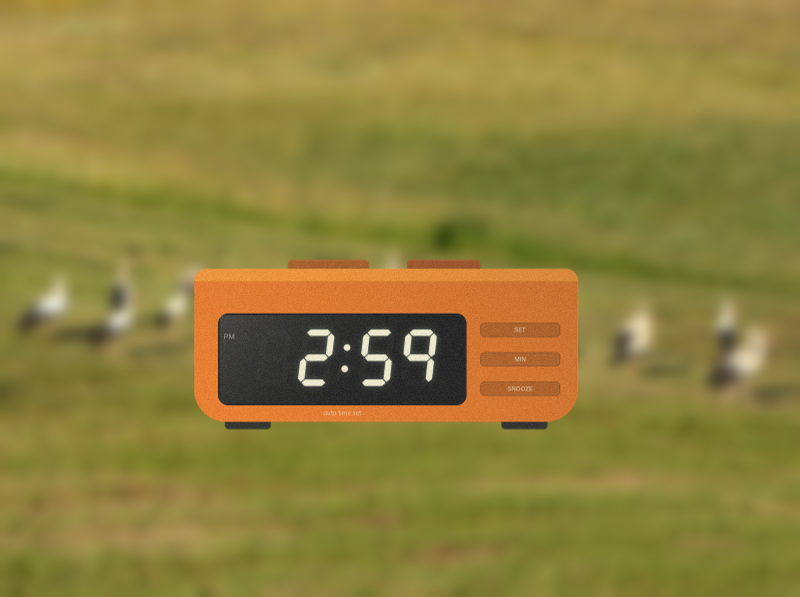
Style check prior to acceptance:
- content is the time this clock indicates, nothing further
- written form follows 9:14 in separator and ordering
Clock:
2:59
